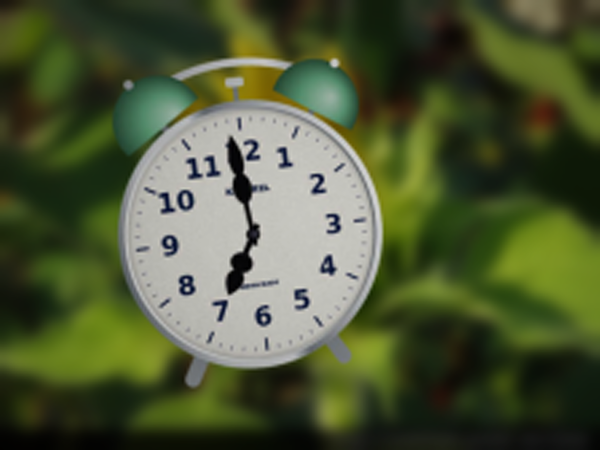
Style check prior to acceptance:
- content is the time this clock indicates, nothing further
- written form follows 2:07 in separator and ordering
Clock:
6:59
